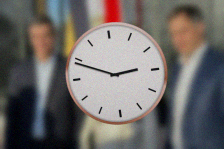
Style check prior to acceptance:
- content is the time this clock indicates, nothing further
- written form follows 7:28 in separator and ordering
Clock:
2:49
